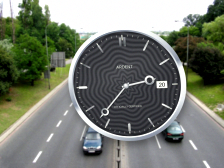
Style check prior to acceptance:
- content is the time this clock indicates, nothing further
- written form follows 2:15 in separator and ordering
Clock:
2:37
